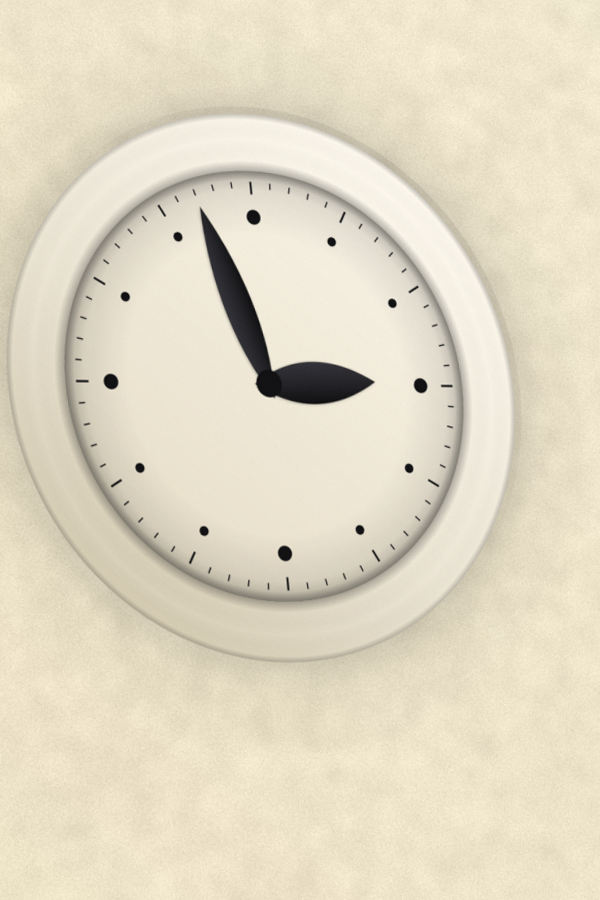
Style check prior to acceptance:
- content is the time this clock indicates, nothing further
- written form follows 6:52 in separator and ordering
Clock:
2:57
